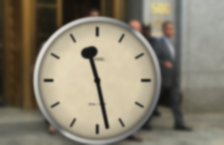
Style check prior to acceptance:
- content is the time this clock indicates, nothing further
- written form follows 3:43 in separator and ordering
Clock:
11:28
